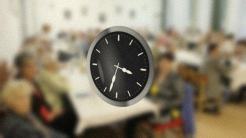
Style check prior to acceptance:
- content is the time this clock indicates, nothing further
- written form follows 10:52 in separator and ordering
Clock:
3:33
